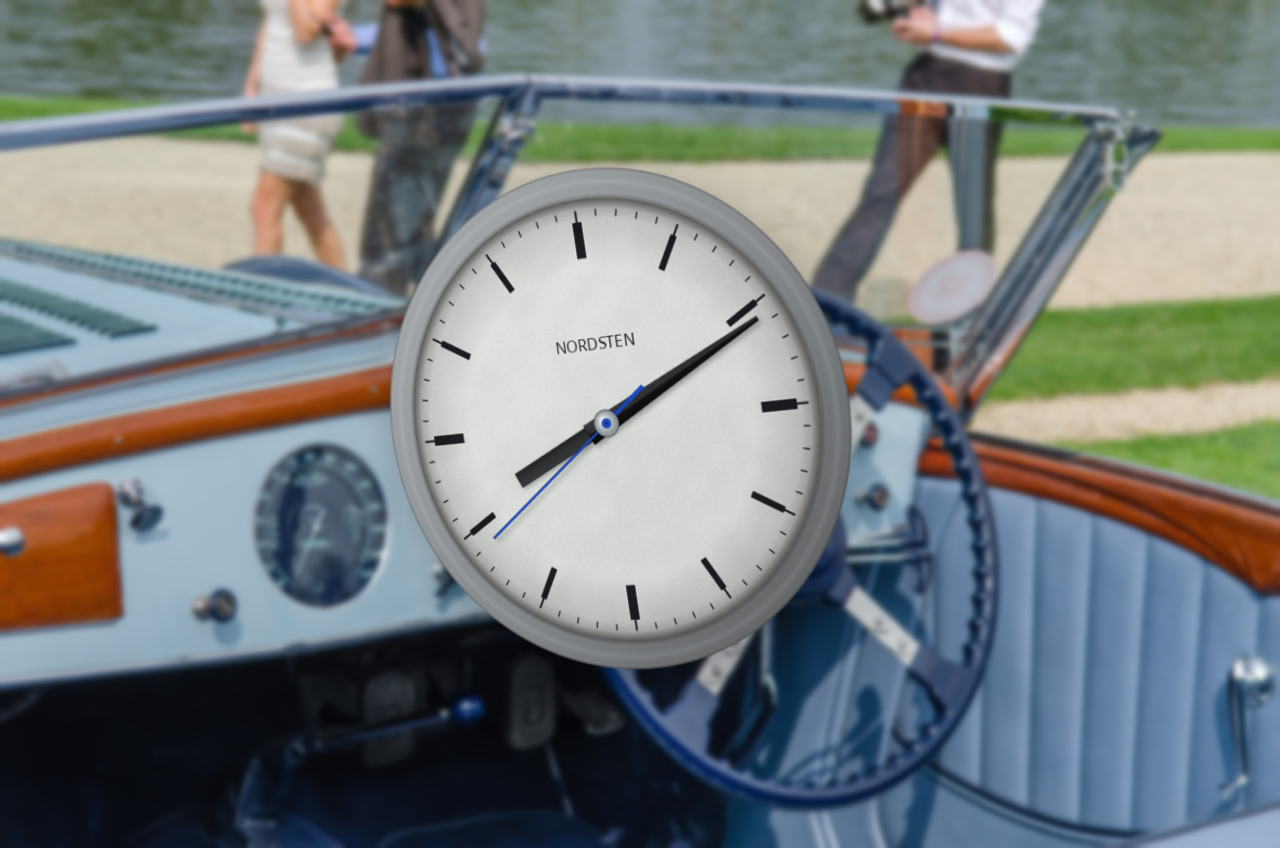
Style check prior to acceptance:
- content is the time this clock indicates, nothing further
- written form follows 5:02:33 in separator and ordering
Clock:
8:10:39
